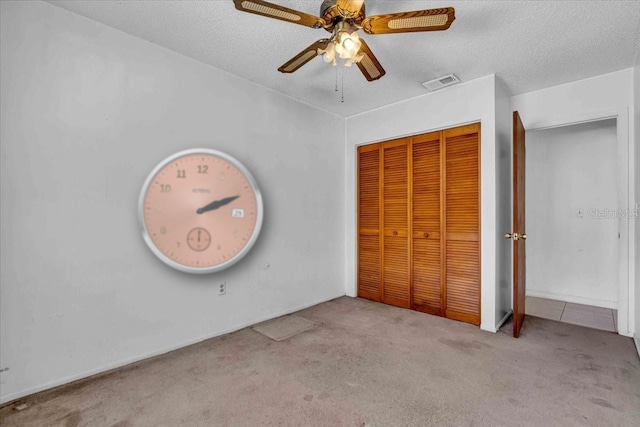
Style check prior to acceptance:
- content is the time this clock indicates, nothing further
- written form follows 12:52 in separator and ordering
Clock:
2:11
